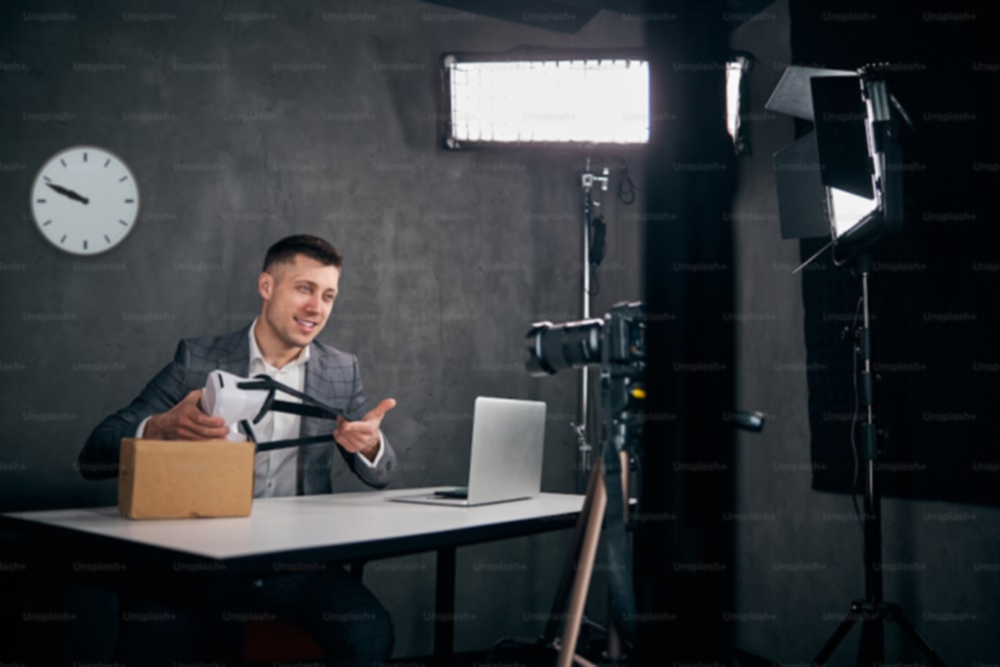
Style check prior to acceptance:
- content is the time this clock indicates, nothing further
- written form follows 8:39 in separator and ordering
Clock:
9:49
